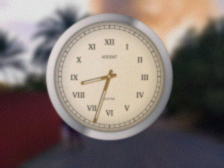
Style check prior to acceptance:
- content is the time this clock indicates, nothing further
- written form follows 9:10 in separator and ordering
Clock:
8:33
